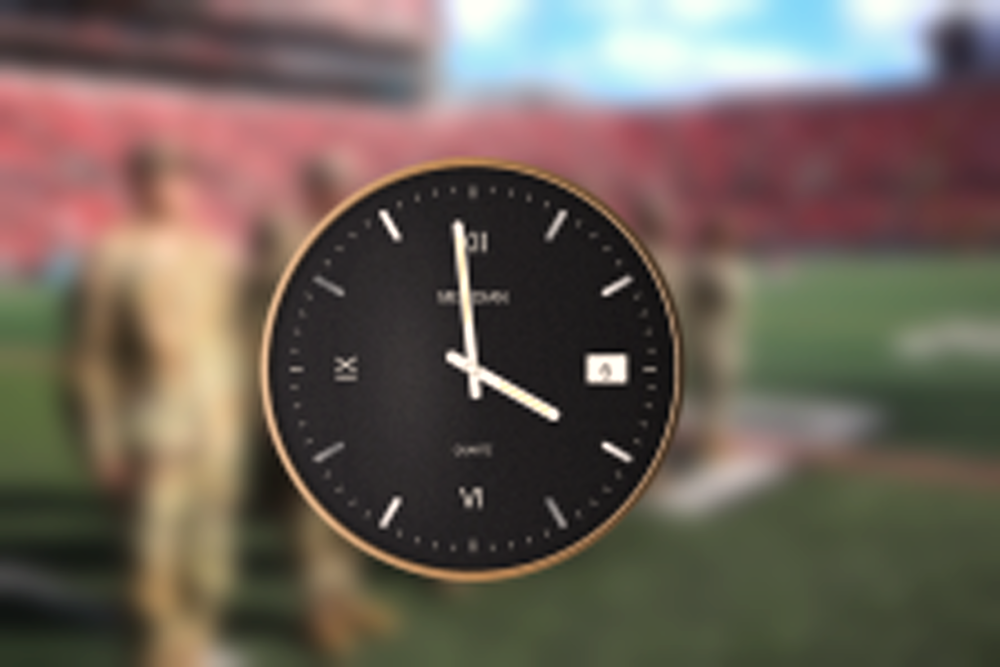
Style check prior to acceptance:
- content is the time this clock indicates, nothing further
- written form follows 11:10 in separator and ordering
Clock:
3:59
